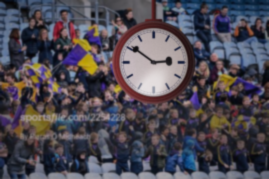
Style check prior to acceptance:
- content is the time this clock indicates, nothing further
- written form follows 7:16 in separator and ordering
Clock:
2:51
